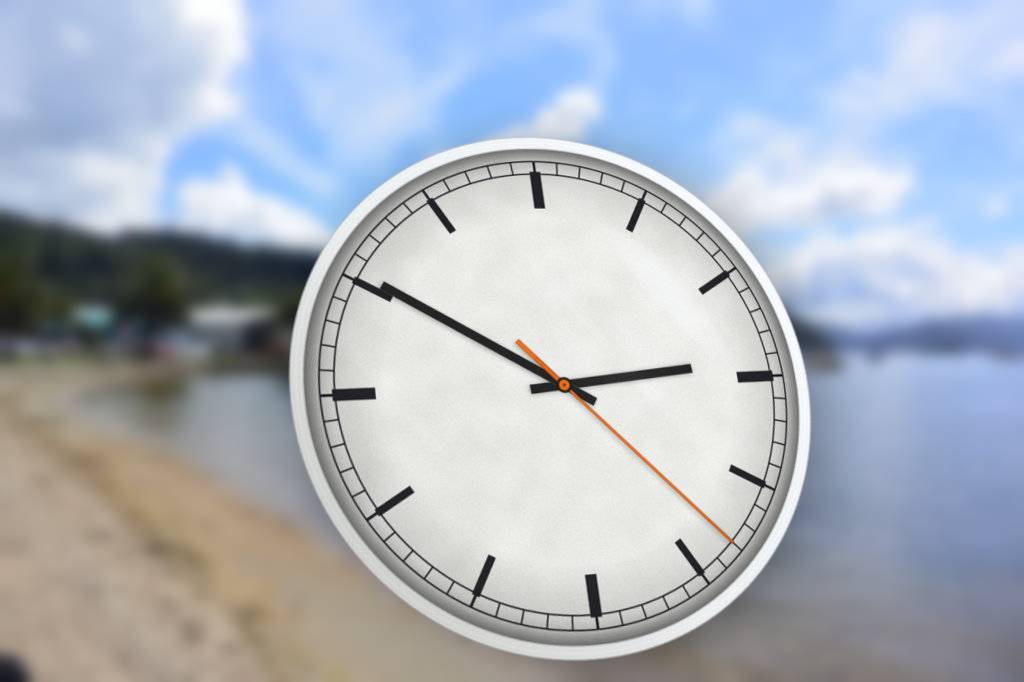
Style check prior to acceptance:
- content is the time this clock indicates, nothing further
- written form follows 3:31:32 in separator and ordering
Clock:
2:50:23
